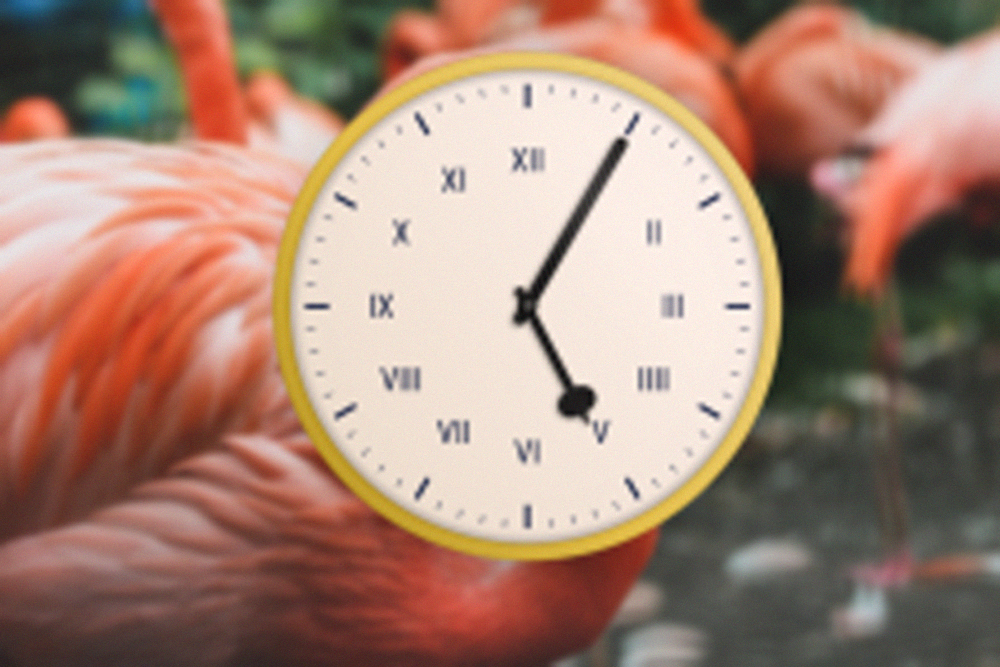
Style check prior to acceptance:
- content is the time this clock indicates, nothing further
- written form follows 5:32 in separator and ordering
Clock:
5:05
